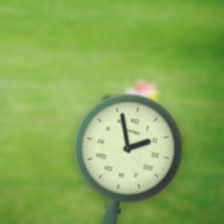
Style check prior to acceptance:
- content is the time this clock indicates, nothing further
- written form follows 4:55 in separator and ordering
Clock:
1:56
